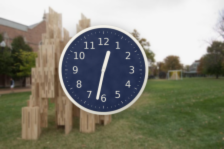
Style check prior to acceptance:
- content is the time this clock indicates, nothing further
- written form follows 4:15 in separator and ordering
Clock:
12:32
